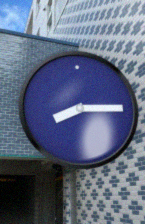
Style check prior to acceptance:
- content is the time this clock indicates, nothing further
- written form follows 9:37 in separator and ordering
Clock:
8:15
